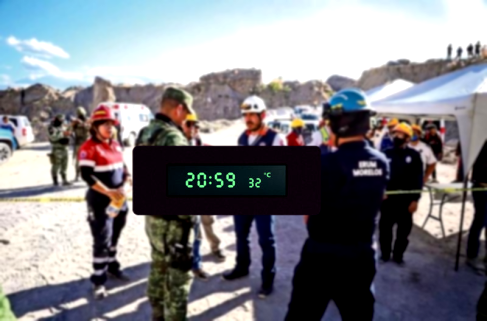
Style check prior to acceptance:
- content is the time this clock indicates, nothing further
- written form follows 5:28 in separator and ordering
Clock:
20:59
